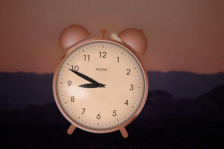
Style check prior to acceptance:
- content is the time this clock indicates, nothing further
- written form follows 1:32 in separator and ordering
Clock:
8:49
